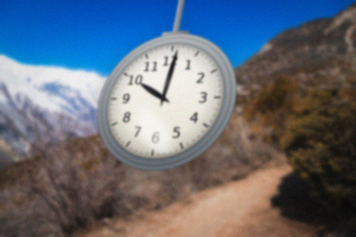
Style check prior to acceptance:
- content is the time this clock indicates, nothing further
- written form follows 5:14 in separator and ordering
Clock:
10:01
